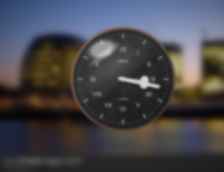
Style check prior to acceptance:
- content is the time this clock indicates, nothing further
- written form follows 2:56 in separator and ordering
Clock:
3:17
